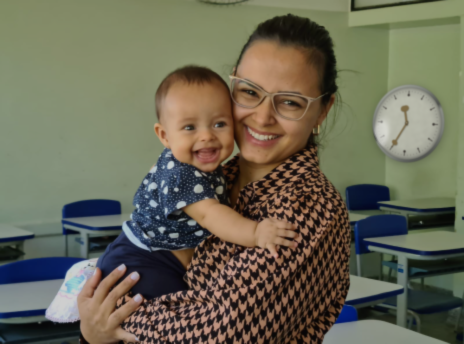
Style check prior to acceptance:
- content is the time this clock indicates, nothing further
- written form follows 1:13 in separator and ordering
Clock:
11:35
